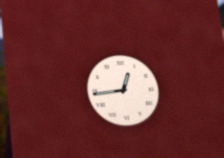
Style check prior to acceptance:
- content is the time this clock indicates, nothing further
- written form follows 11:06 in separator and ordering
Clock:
12:44
